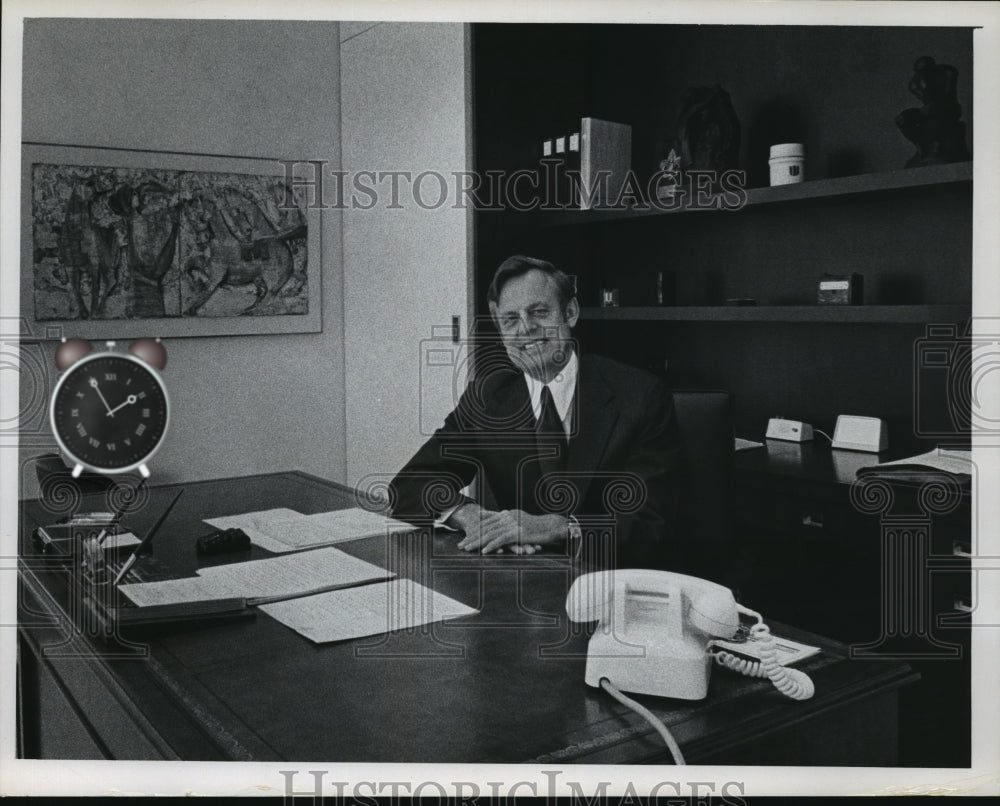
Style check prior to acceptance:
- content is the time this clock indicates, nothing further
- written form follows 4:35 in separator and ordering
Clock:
1:55
